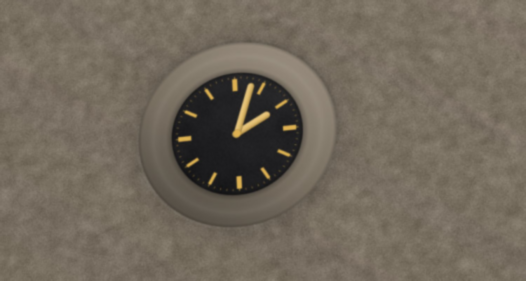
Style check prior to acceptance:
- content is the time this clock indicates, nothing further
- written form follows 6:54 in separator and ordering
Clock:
2:03
